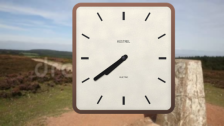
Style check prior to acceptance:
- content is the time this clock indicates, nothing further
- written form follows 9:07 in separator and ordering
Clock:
7:39
